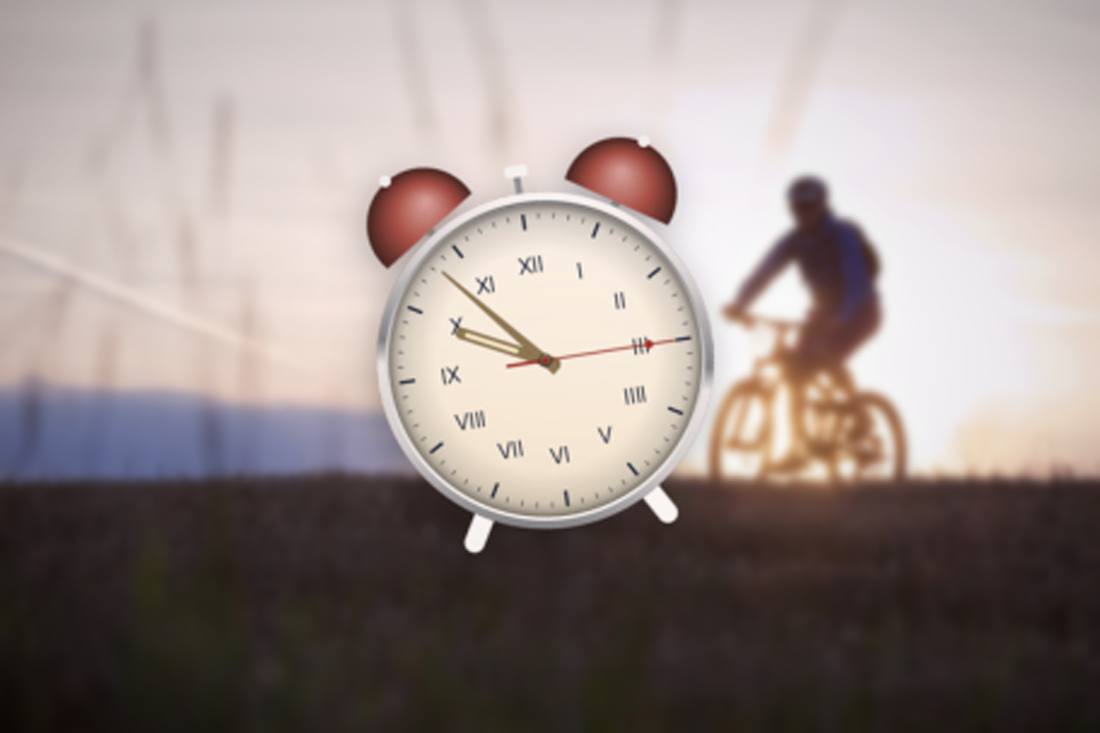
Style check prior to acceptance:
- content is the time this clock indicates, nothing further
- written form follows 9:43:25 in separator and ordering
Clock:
9:53:15
